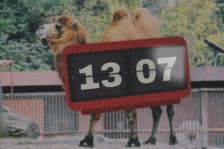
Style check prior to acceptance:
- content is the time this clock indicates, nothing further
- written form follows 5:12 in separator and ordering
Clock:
13:07
